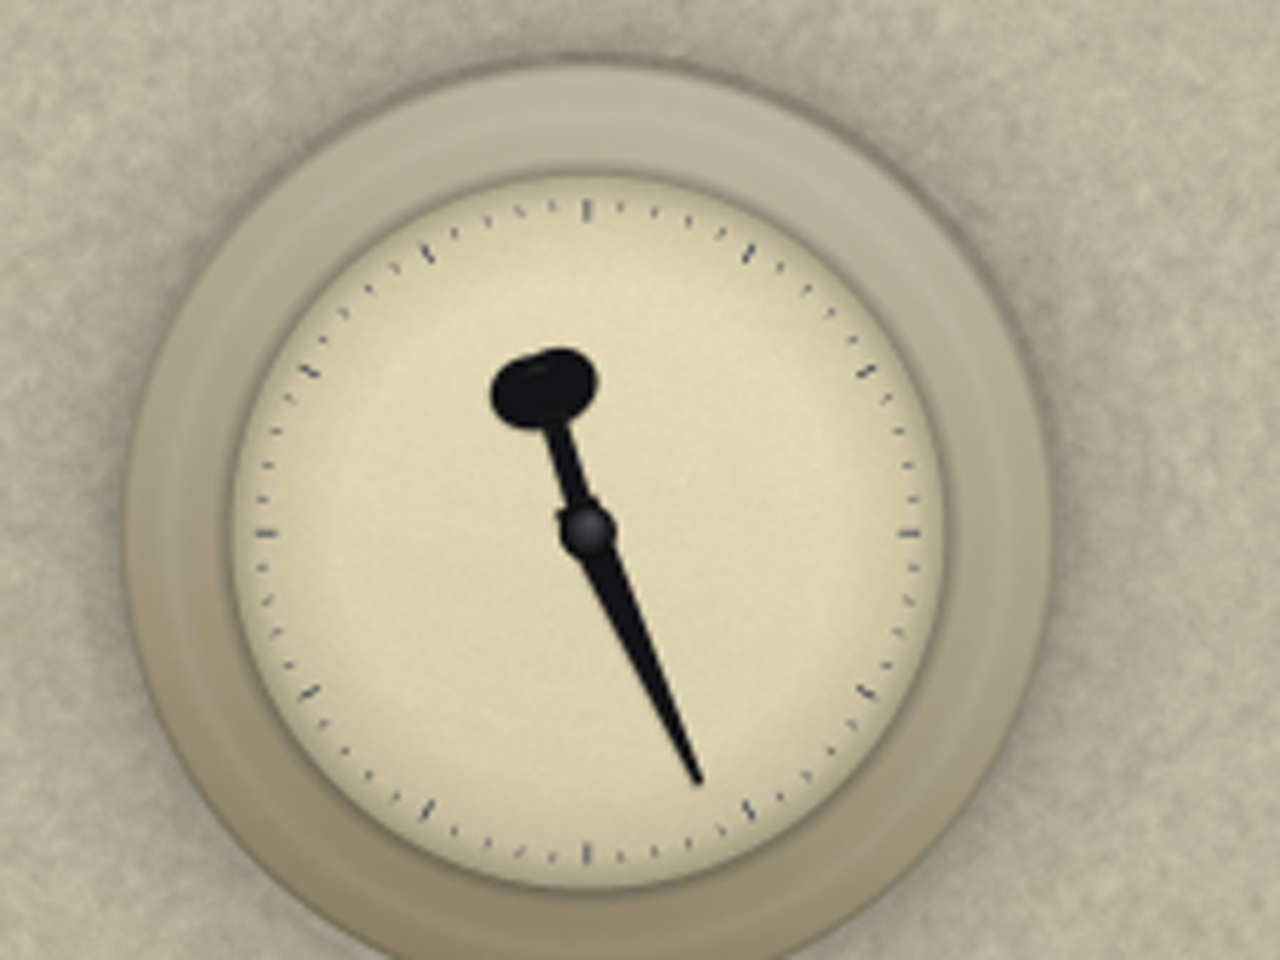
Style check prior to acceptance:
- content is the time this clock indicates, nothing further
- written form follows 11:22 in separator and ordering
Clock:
11:26
